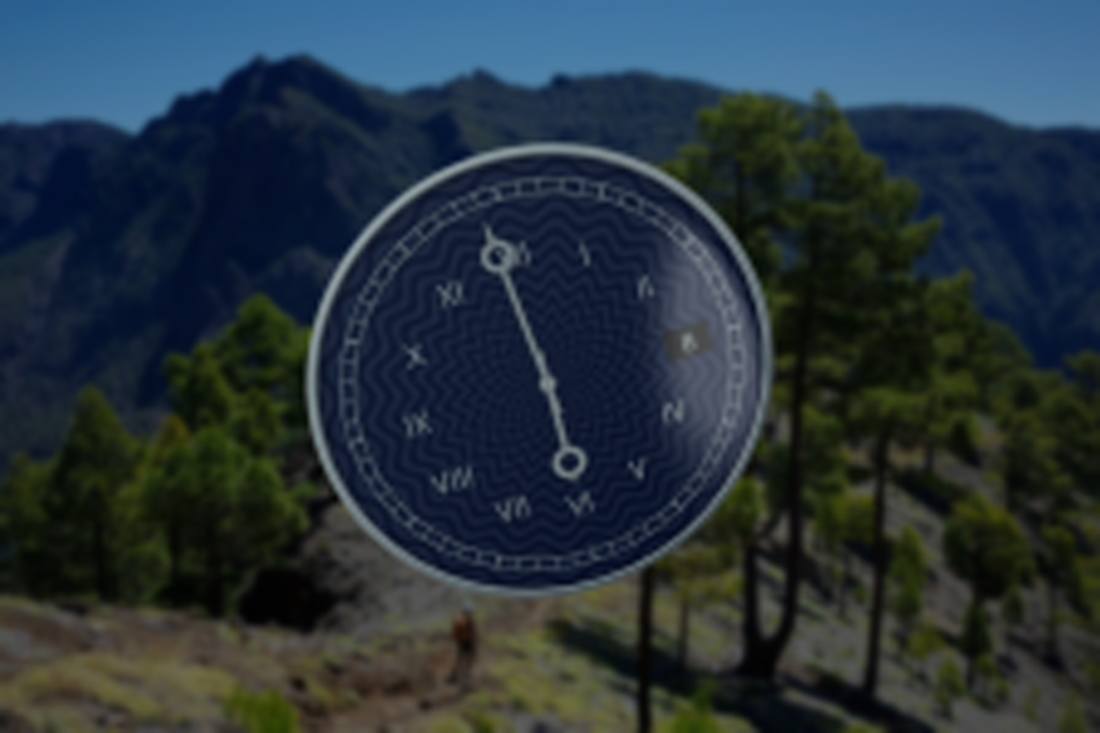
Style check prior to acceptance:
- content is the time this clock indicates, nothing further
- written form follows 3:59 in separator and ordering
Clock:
5:59
